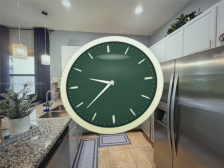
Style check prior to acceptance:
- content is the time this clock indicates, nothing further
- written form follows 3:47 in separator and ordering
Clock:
9:38
